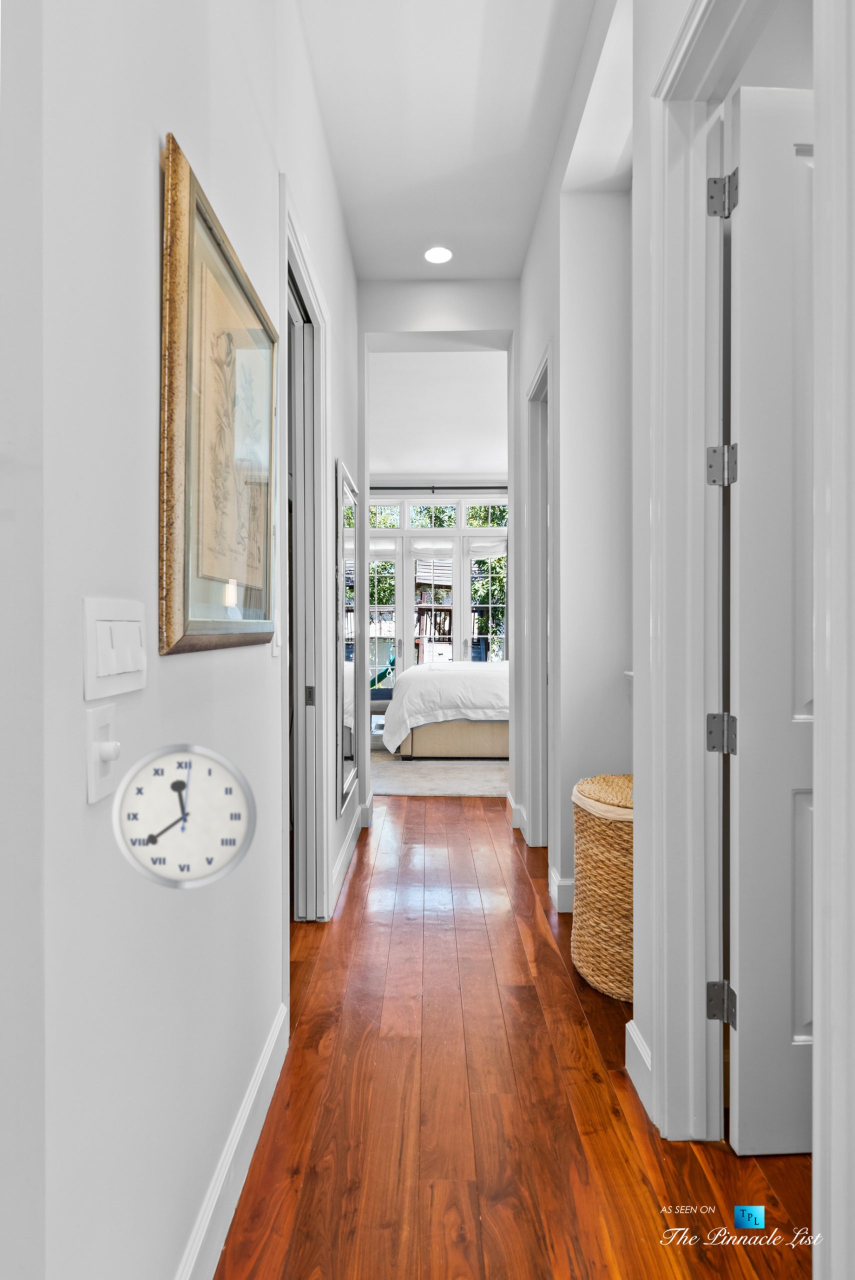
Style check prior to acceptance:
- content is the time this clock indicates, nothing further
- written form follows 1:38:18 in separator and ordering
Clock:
11:39:01
